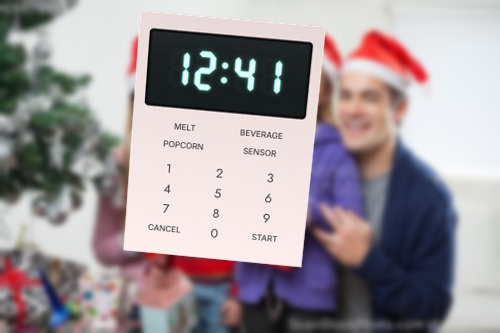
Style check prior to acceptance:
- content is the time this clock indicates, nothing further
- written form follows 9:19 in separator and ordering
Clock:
12:41
